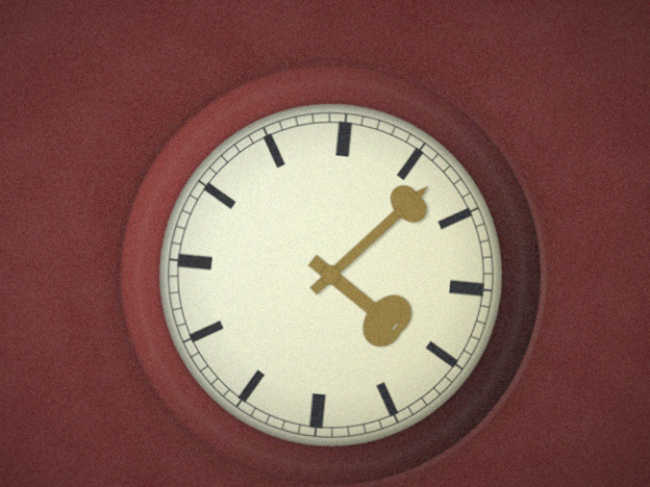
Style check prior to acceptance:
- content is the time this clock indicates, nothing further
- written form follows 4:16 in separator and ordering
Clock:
4:07
